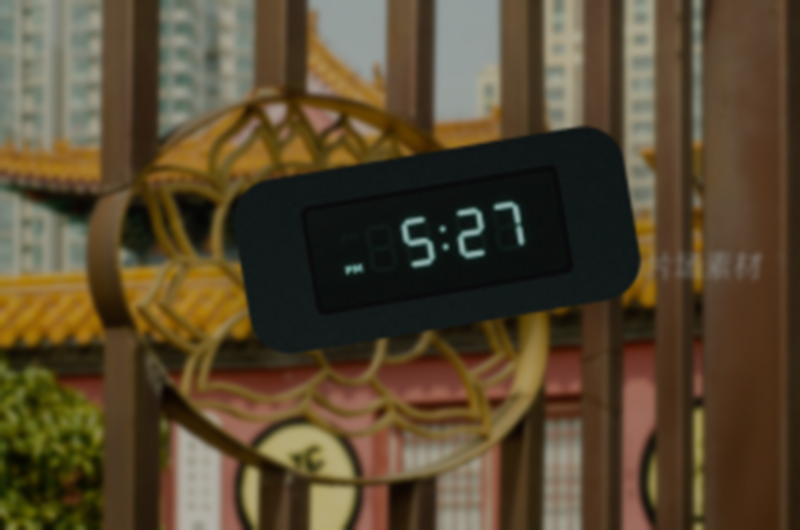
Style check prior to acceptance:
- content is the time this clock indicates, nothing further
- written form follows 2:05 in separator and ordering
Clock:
5:27
